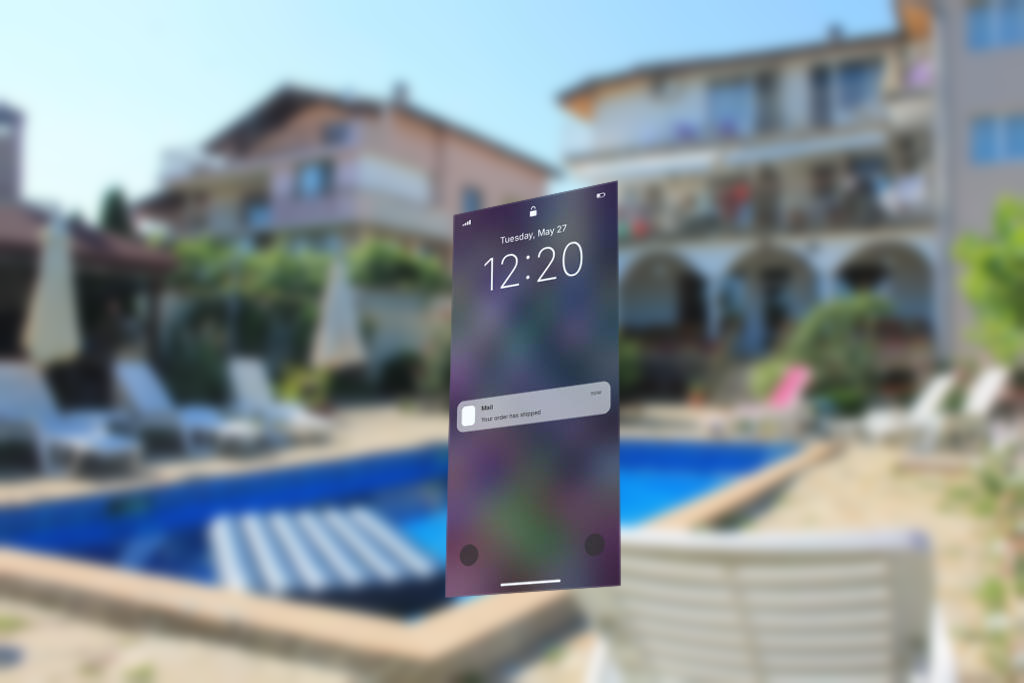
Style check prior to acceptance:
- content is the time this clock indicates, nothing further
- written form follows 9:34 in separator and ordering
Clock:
12:20
